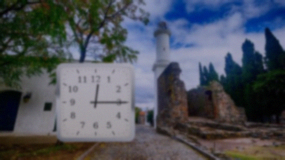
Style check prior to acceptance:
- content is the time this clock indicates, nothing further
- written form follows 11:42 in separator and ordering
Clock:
12:15
